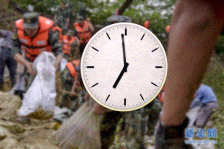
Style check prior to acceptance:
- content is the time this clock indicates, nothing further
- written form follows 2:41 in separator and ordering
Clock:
6:59
